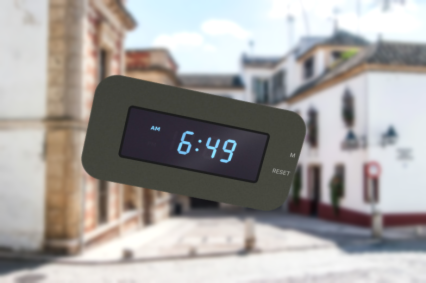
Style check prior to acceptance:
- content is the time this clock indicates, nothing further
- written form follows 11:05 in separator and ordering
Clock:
6:49
